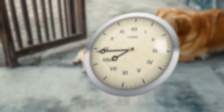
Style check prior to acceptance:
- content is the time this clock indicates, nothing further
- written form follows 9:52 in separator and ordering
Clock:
7:44
